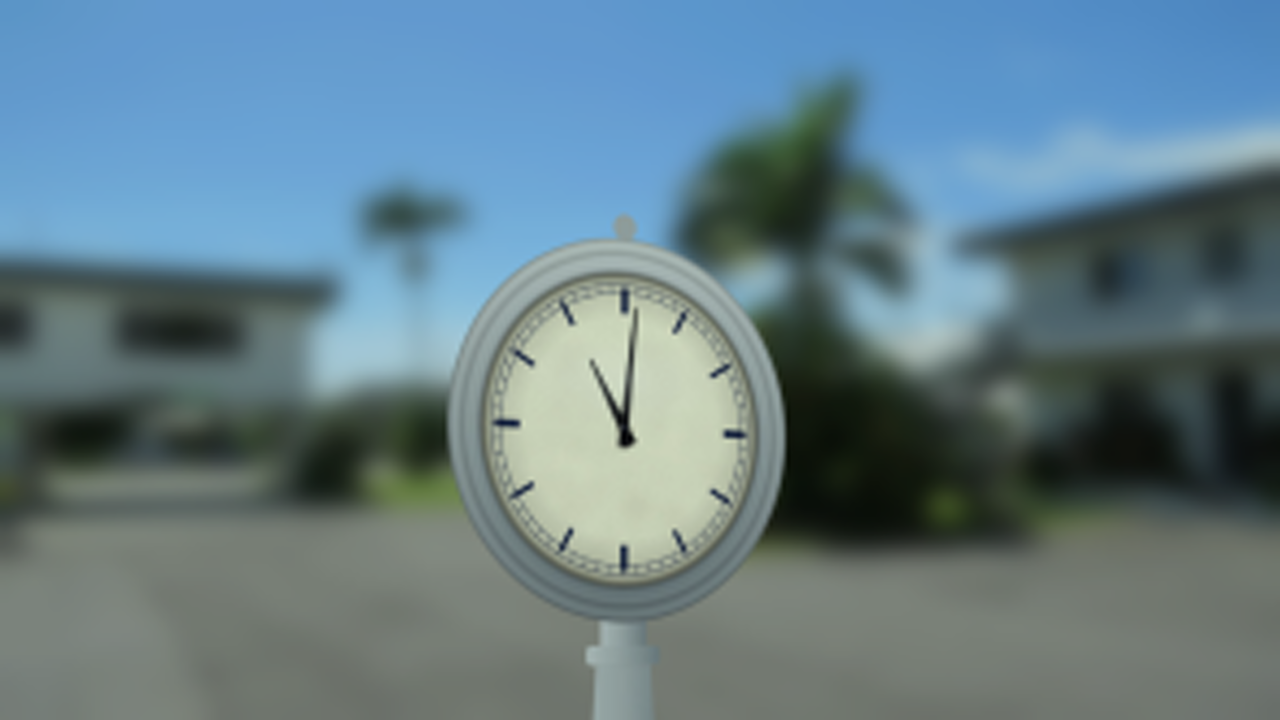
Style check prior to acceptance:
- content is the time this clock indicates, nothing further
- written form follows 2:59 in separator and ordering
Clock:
11:01
